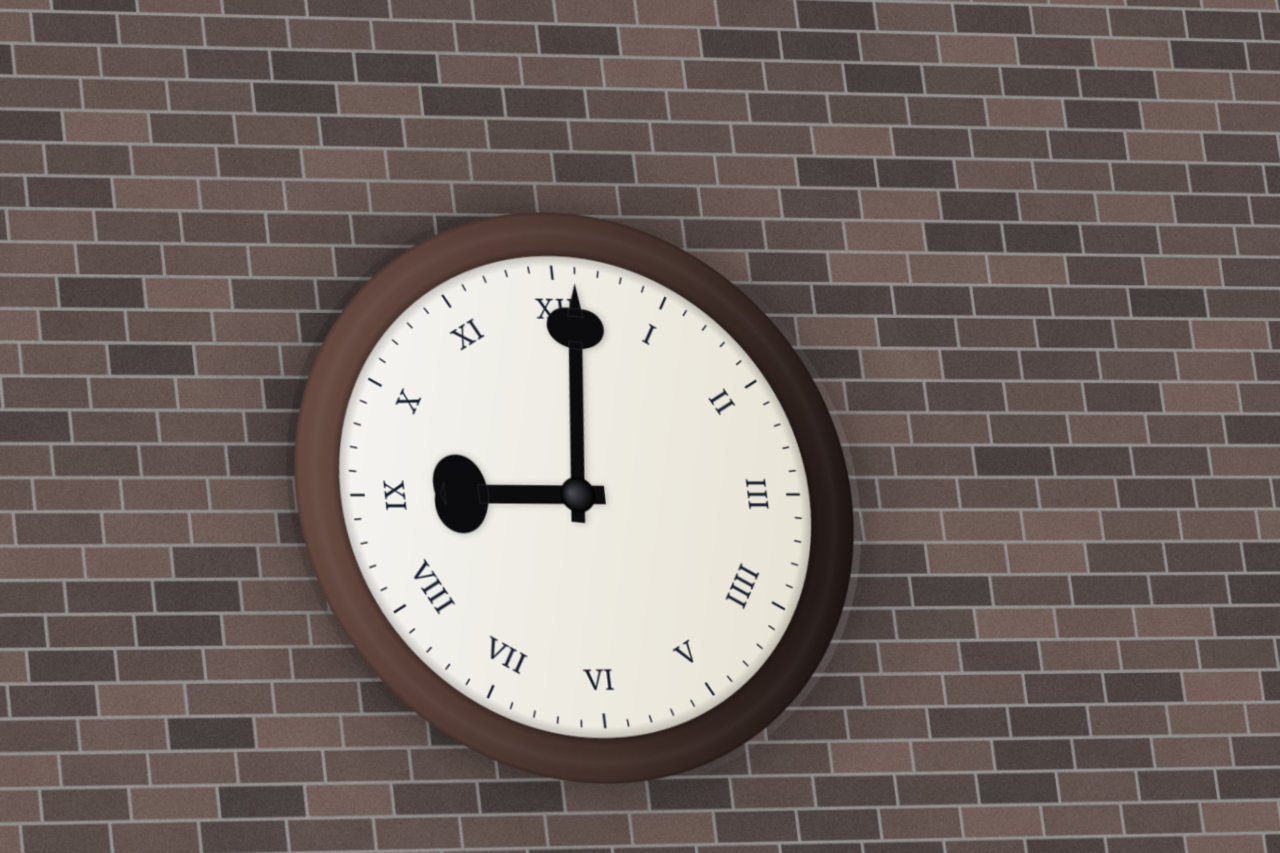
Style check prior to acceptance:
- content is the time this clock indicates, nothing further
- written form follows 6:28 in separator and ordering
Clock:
9:01
